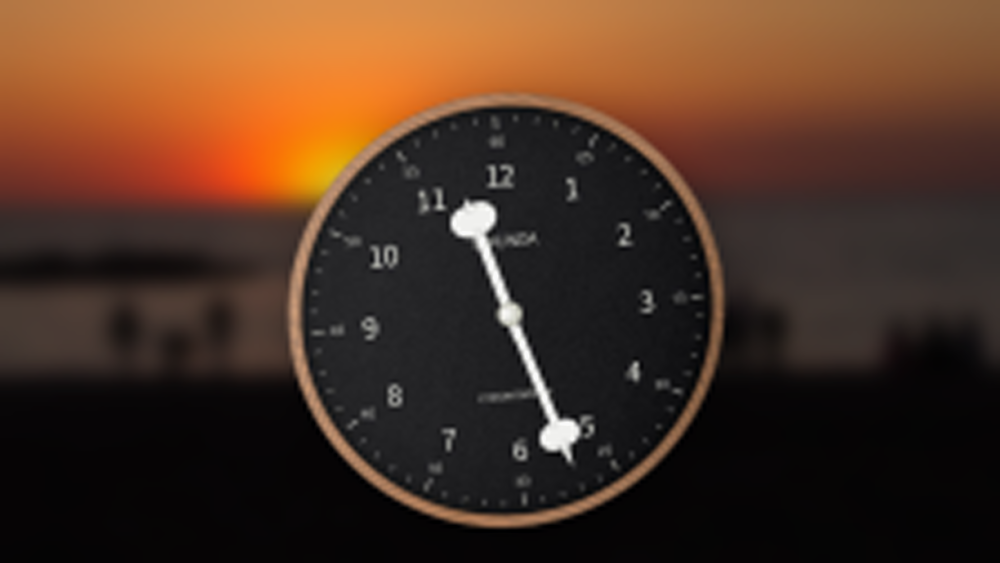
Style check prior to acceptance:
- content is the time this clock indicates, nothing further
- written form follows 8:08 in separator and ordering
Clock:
11:27
